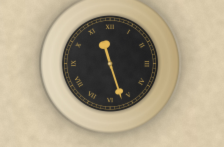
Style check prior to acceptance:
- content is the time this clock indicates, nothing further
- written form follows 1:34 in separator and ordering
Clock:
11:27
